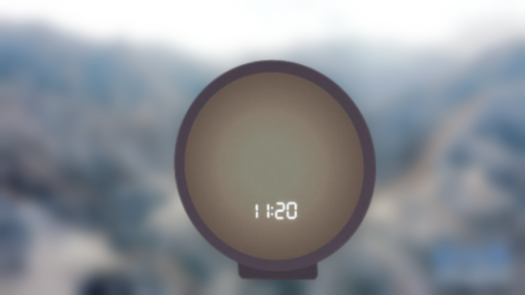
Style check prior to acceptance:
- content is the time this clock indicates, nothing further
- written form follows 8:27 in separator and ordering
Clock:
11:20
